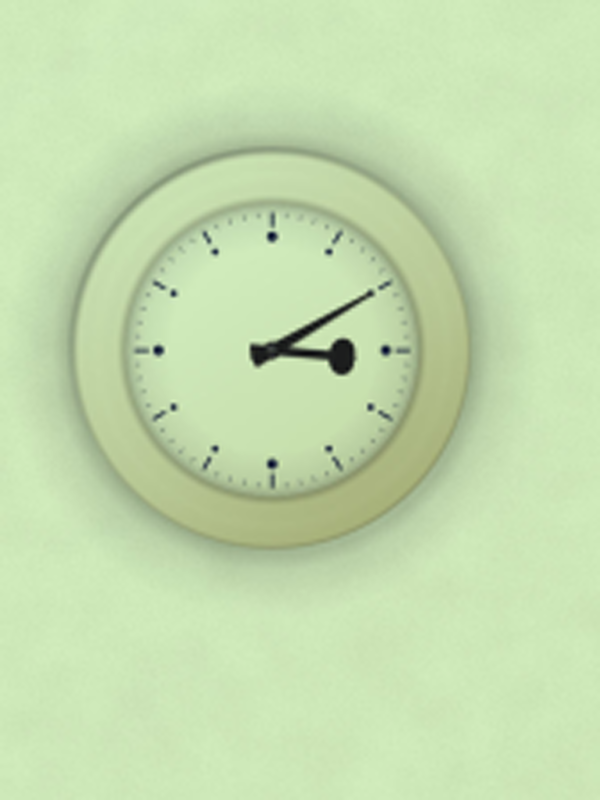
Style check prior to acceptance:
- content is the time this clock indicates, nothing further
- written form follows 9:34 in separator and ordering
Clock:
3:10
